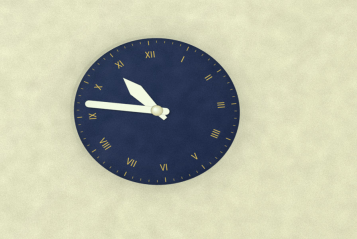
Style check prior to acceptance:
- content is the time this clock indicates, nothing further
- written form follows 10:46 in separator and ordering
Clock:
10:47
